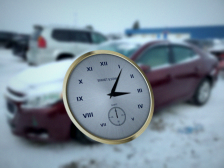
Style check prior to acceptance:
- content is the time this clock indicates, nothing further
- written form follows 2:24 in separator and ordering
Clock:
3:06
